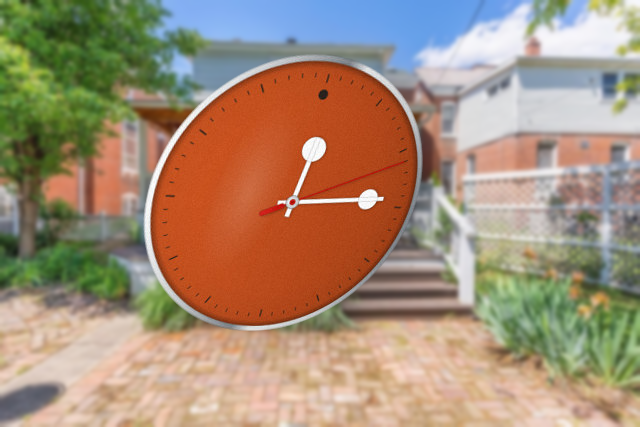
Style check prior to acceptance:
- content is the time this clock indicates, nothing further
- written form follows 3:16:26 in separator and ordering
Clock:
12:14:11
